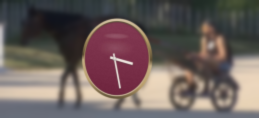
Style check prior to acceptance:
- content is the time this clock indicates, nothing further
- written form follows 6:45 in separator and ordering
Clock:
3:28
